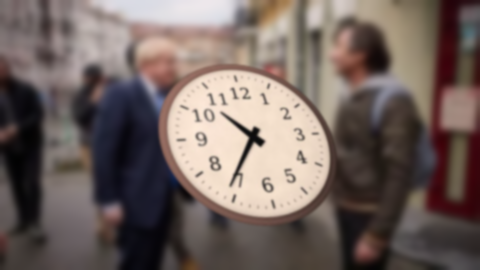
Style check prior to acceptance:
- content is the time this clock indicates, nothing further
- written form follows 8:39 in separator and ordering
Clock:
10:36
